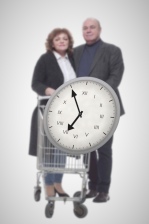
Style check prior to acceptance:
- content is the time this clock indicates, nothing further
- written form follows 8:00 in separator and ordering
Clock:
6:55
